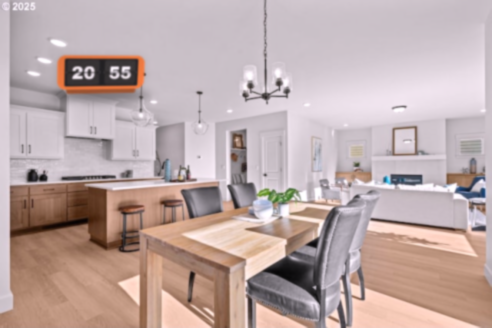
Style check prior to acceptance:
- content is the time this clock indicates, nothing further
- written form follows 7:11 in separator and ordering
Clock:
20:55
